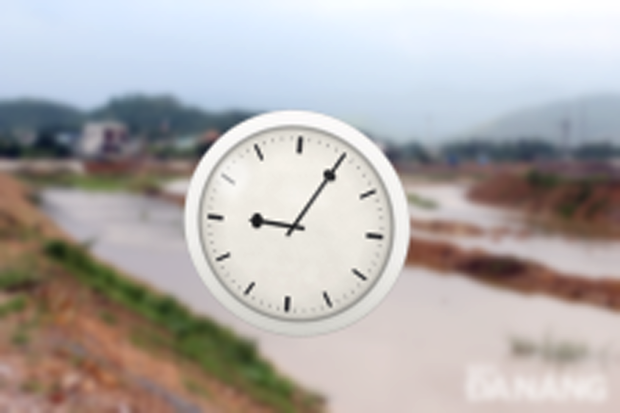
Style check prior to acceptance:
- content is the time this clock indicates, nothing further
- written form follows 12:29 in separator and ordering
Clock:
9:05
